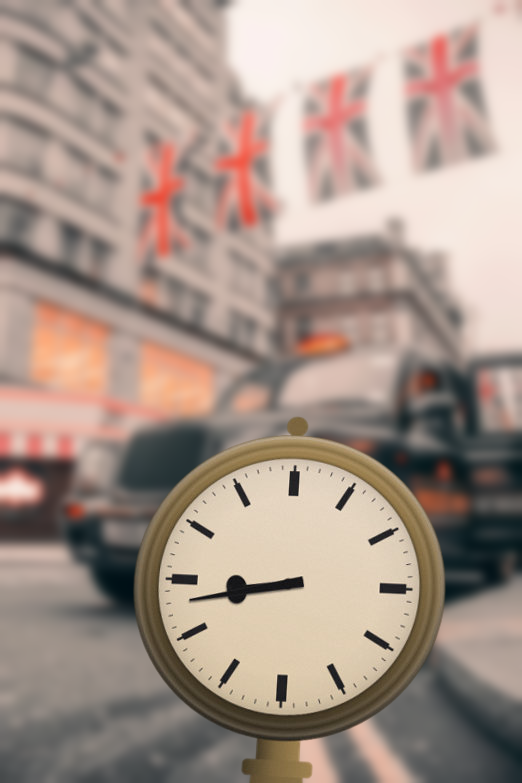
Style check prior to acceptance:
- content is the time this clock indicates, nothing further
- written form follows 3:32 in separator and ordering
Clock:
8:43
